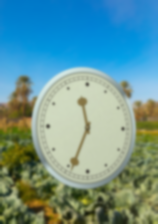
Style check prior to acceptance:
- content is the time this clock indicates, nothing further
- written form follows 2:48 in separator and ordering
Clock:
11:34
